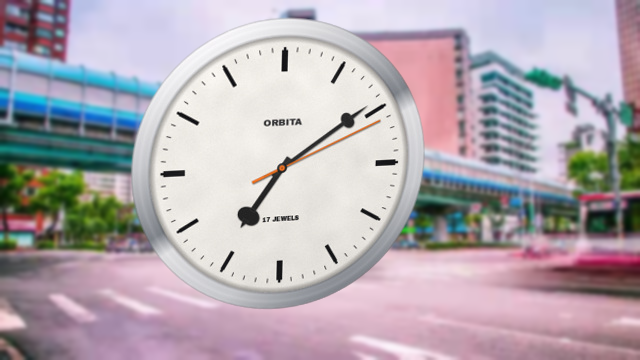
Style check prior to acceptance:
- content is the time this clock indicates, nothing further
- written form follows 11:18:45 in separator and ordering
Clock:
7:09:11
